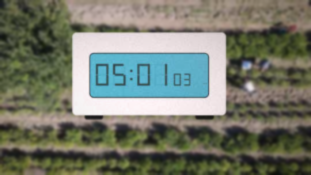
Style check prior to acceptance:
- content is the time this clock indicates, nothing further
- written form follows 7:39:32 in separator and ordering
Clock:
5:01:03
